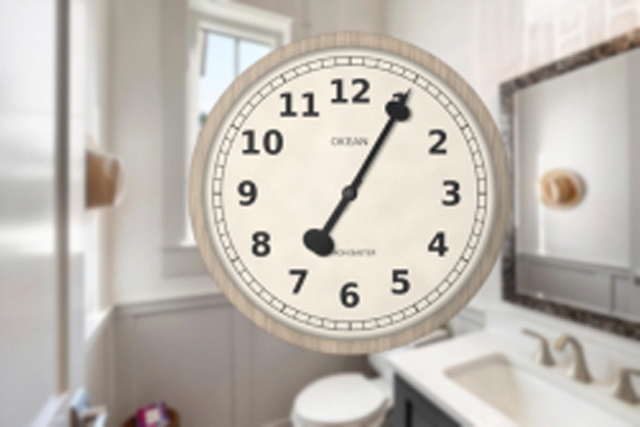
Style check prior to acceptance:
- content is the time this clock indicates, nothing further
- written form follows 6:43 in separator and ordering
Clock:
7:05
